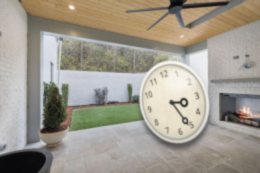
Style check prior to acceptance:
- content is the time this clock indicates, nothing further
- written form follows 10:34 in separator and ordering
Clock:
3:26
